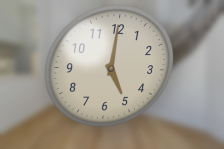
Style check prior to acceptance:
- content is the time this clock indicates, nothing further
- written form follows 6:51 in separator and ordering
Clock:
5:00
